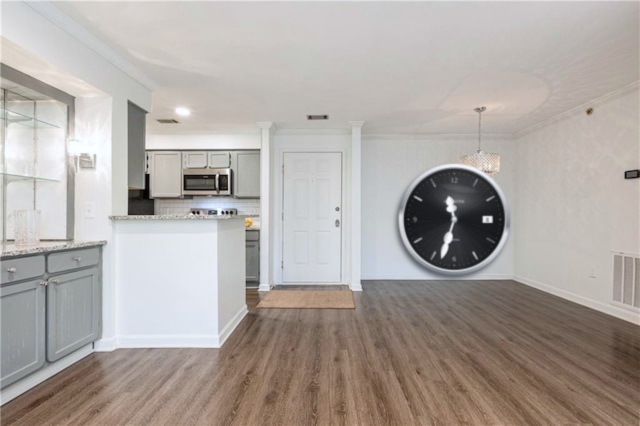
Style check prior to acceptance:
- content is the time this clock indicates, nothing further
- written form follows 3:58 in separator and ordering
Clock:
11:33
